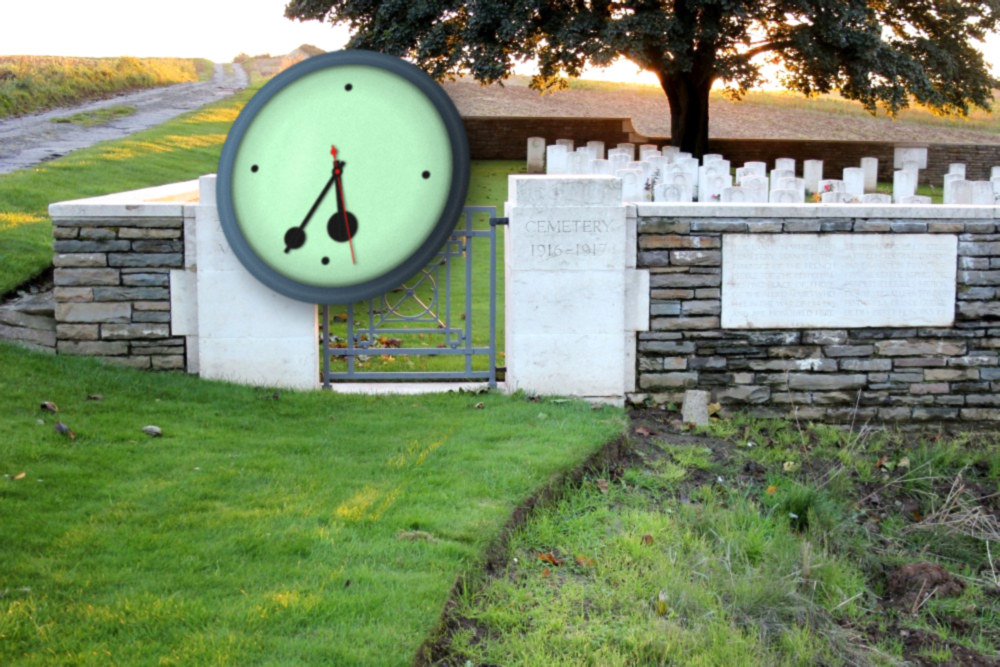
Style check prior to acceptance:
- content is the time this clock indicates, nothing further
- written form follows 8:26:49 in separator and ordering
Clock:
5:34:27
